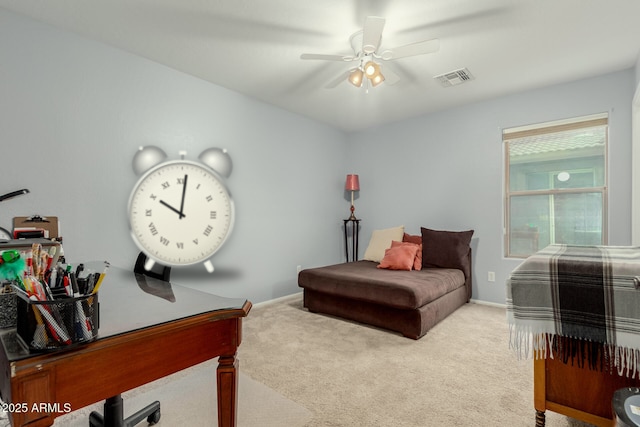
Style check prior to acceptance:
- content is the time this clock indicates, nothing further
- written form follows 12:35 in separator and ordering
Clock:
10:01
